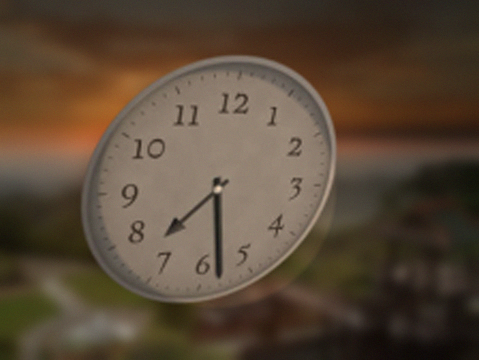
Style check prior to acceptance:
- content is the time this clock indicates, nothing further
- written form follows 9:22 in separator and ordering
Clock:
7:28
